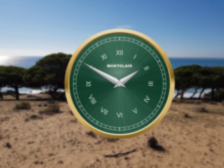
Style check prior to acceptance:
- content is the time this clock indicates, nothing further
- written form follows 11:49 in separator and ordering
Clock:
1:50
